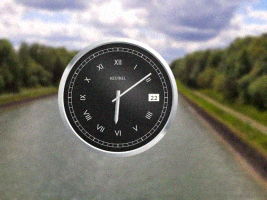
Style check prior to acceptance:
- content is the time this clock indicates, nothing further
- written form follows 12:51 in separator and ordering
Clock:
6:09
